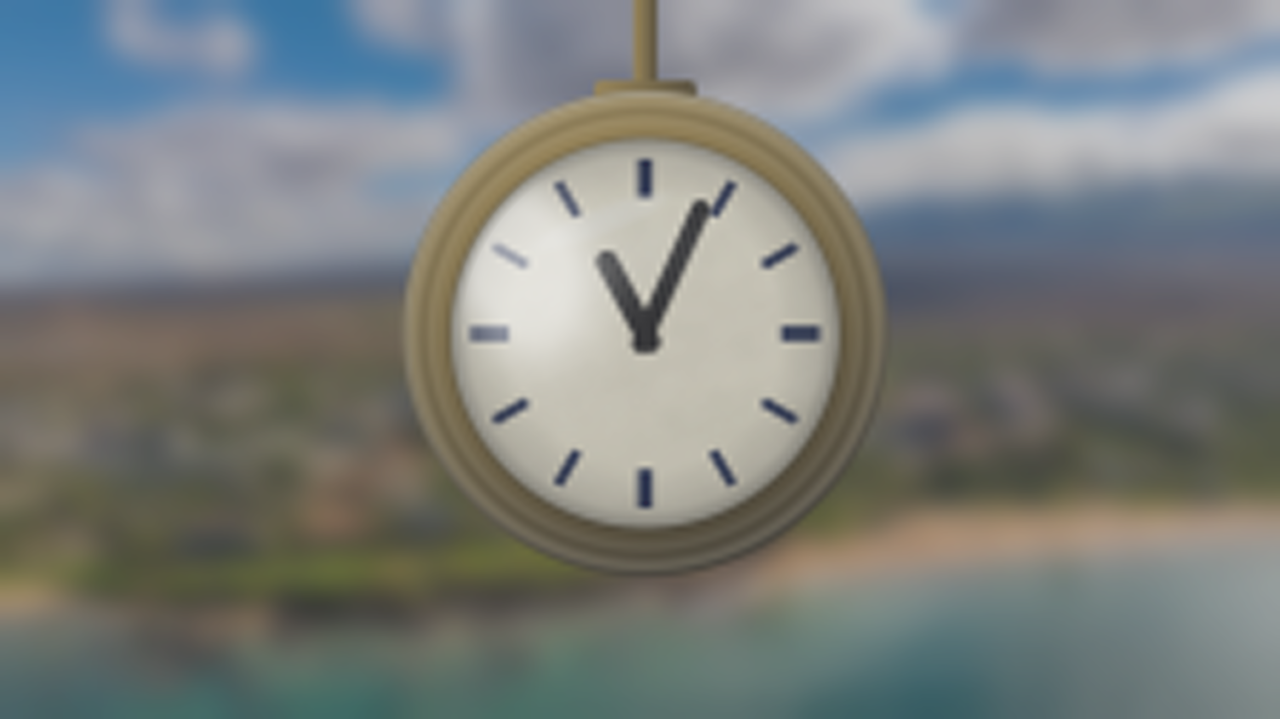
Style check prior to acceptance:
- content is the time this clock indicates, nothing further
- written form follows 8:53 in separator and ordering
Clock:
11:04
